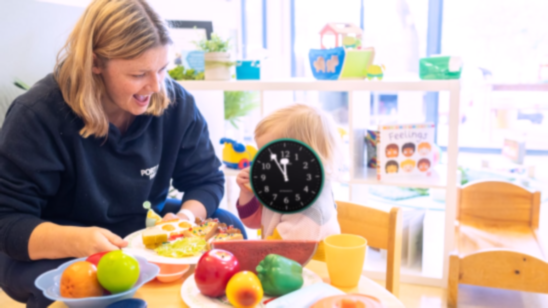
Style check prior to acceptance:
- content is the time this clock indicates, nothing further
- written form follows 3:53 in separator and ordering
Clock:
11:55
